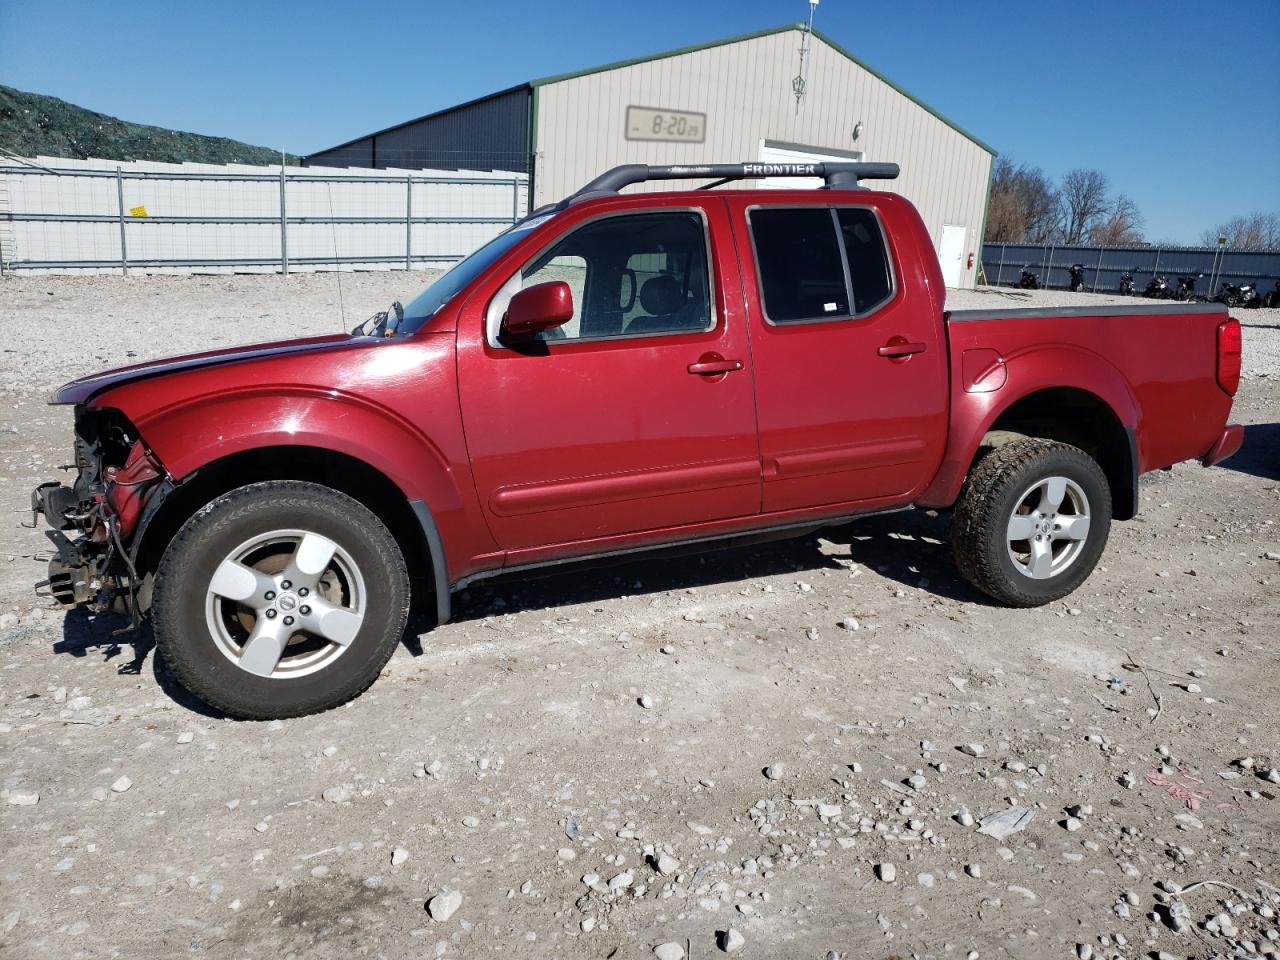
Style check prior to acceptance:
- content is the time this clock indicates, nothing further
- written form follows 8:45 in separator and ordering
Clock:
8:20
